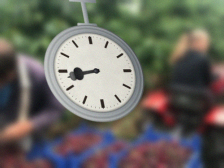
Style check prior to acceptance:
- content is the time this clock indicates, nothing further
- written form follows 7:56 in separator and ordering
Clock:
8:43
